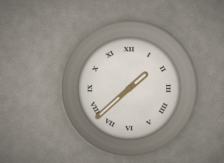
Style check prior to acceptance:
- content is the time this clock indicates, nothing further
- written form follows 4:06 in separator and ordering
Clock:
1:38
